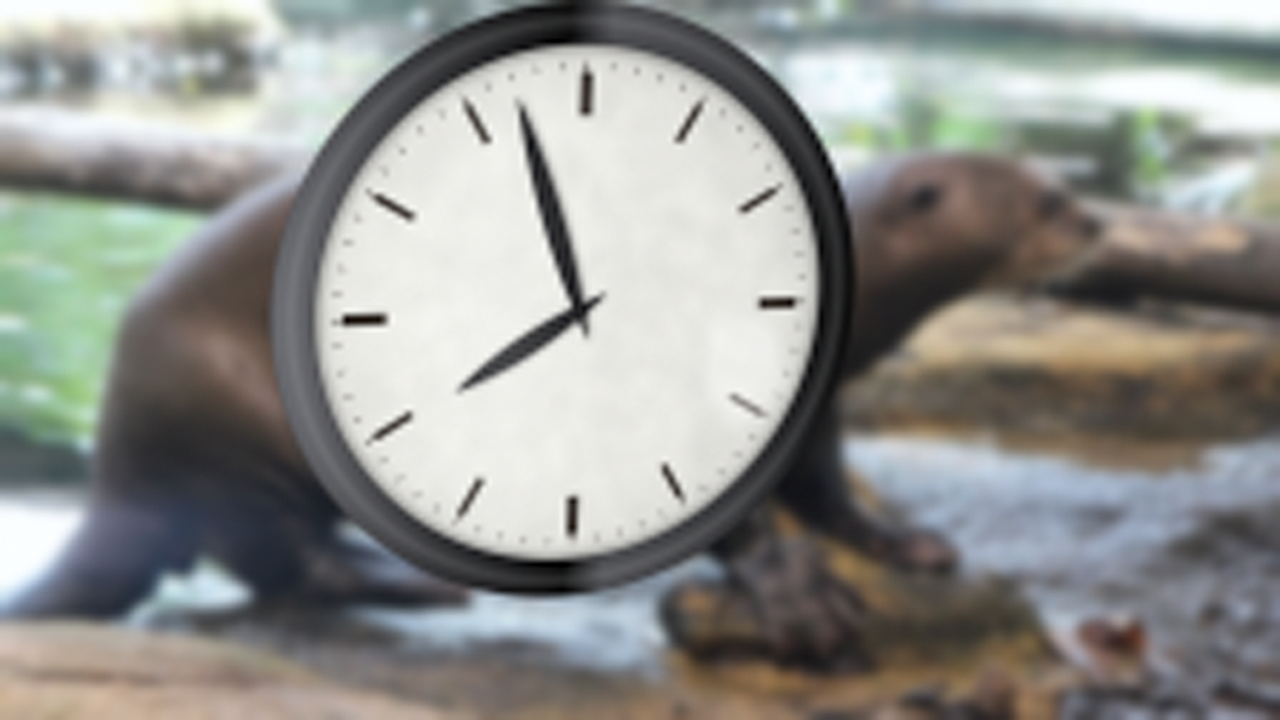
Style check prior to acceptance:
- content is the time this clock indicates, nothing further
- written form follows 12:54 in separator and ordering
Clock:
7:57
